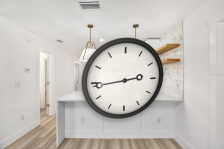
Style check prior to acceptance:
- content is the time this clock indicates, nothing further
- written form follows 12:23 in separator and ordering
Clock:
2:44
